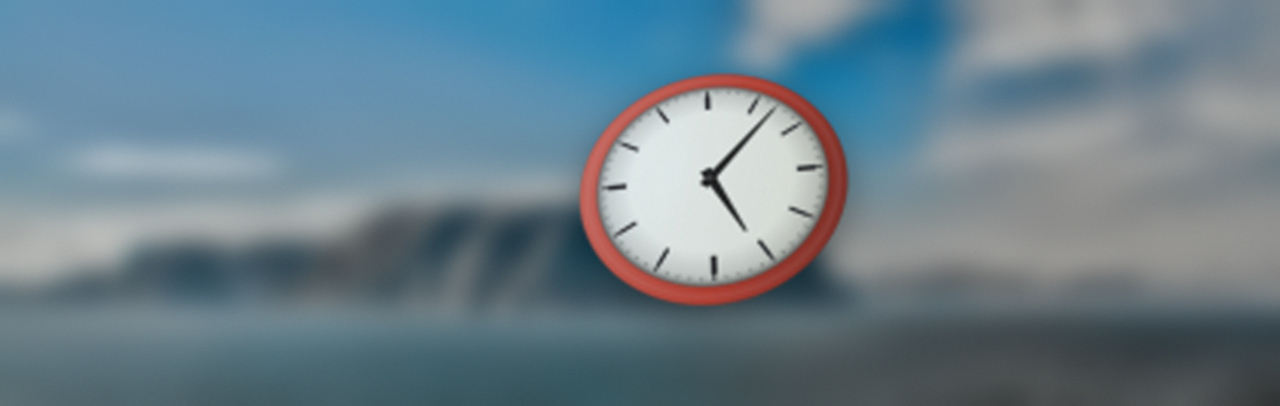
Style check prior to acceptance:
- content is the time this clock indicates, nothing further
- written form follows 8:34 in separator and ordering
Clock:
5:07
